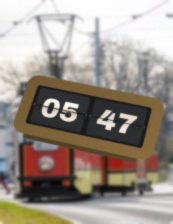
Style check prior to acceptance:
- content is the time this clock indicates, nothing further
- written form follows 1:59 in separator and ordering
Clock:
5:47
